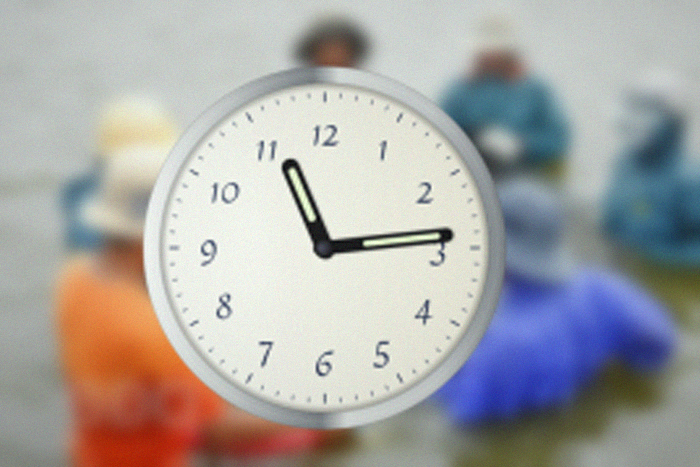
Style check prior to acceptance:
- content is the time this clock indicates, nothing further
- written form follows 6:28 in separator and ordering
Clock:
11:14
